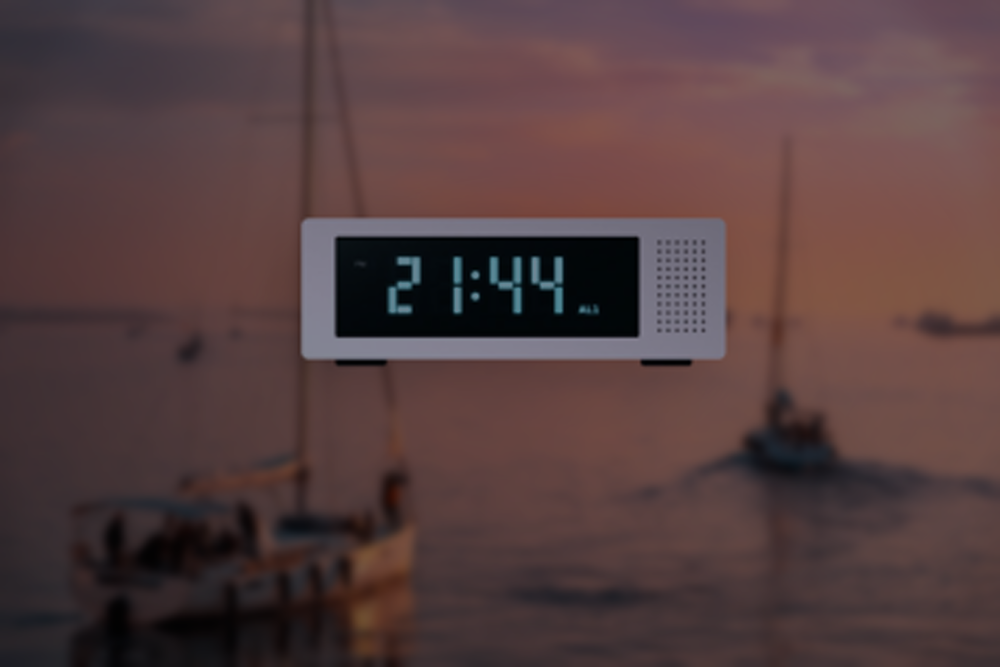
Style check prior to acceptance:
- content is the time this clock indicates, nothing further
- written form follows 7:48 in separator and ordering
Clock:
21:44
